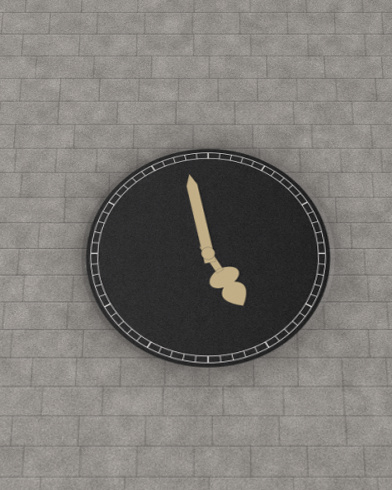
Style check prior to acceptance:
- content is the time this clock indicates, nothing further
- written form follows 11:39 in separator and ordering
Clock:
4:58
